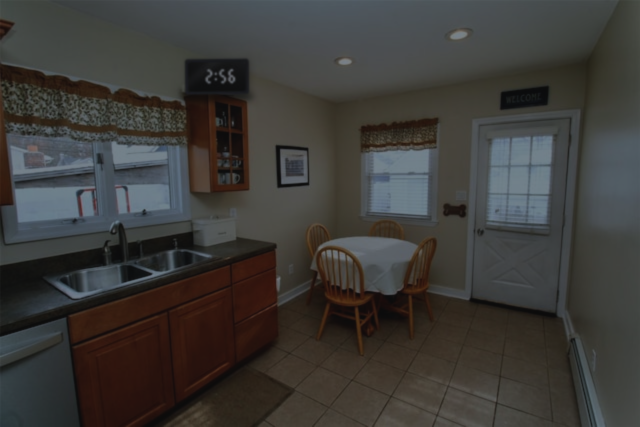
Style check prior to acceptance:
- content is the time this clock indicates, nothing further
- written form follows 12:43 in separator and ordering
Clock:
2:56
